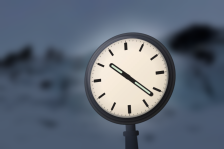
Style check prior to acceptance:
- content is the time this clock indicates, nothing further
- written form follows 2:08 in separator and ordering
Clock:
10:22
